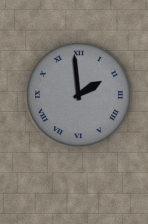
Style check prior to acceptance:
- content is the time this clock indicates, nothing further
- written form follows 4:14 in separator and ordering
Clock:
1:59
